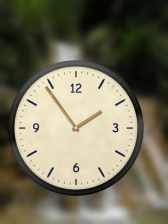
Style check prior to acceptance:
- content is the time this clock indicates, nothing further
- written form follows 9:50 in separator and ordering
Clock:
1:54
